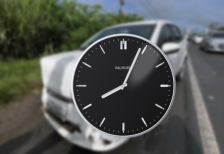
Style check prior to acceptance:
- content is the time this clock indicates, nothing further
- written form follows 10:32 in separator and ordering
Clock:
8:04
